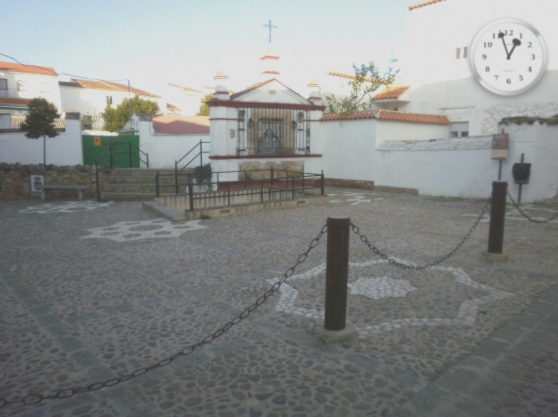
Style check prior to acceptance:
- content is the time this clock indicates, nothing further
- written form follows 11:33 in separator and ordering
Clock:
12:57
